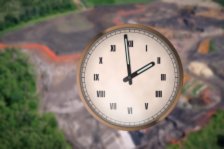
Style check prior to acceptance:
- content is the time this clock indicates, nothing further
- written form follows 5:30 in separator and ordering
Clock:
1:59
